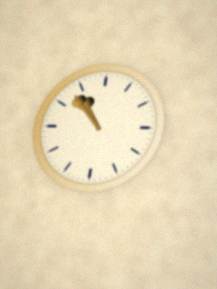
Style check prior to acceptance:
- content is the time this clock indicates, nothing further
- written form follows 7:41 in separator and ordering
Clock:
10:53
